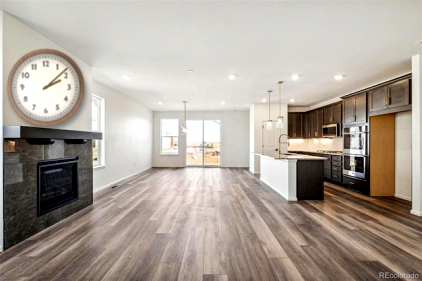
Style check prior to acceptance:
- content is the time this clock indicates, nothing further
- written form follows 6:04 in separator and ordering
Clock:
2:08
